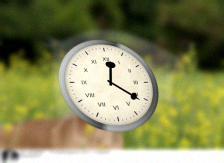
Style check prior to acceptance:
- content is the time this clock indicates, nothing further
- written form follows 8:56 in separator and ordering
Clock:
12:21
